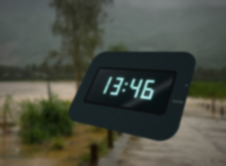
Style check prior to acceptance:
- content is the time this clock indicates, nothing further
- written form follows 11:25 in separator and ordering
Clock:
13:46
